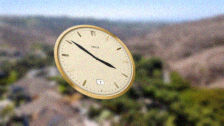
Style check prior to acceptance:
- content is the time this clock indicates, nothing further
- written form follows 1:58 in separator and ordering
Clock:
3:51
